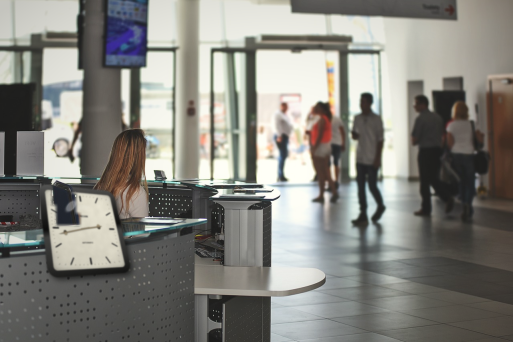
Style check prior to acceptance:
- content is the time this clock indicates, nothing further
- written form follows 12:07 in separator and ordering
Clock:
2:43
